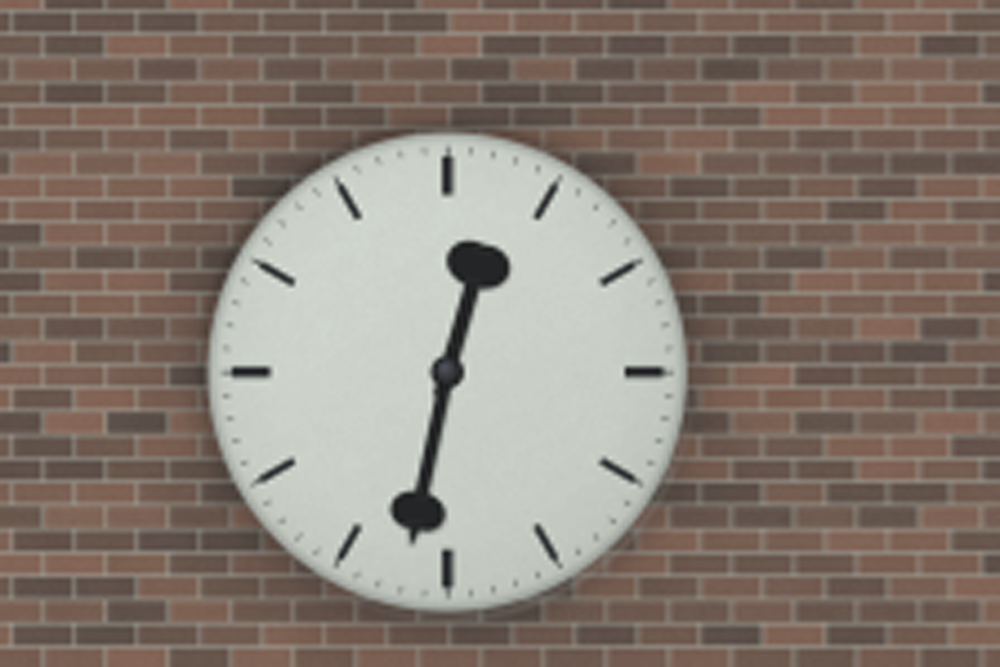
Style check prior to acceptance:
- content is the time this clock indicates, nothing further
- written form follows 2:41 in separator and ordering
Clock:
12:32
